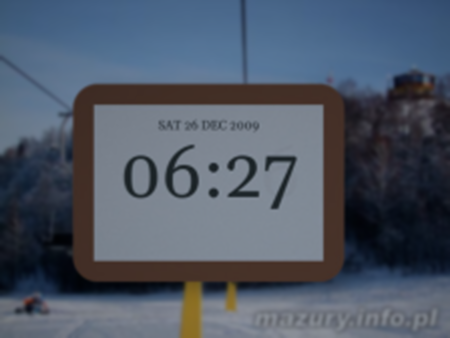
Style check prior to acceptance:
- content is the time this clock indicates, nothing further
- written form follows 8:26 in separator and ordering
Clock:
6:27
